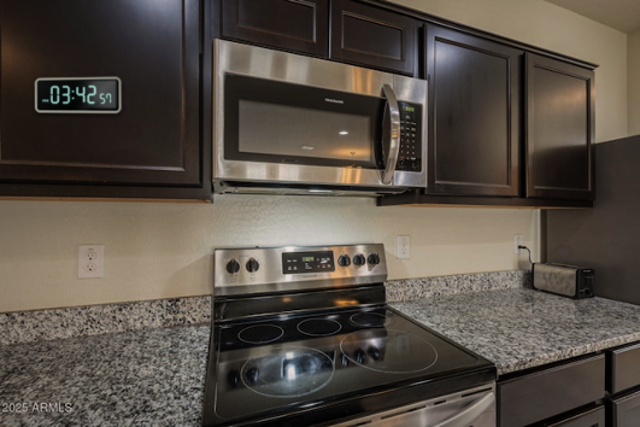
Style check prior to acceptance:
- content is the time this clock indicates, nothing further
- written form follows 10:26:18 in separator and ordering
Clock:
3:42:57
